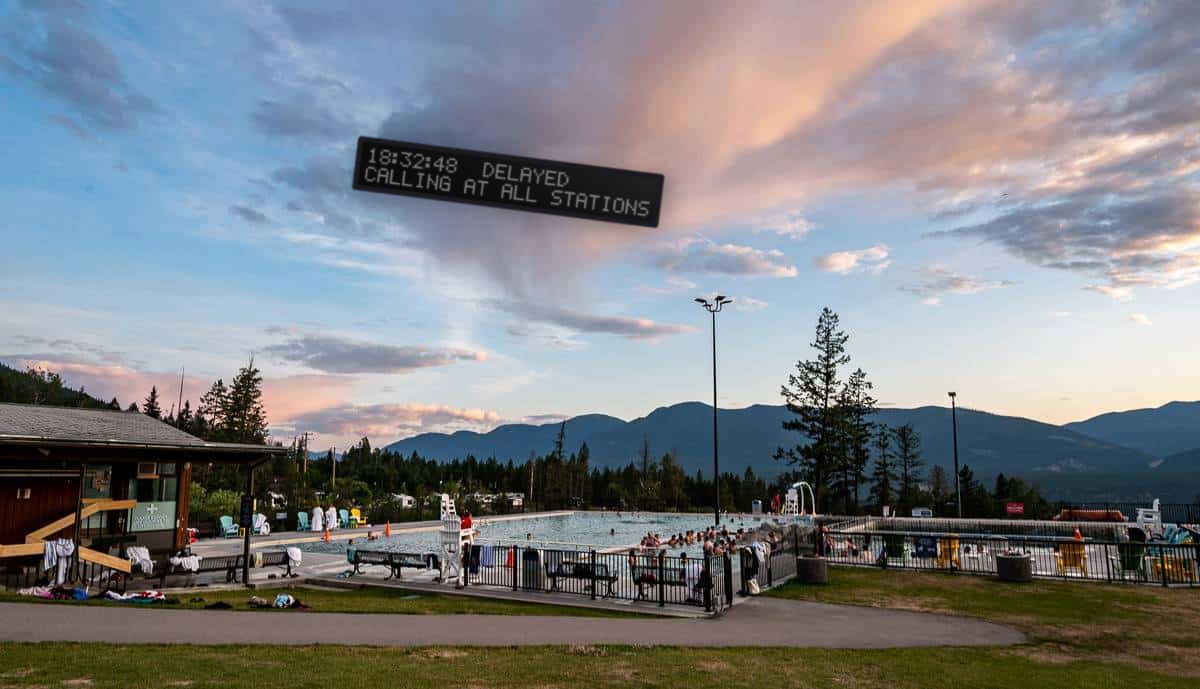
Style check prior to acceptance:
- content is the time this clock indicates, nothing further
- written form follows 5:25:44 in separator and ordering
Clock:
18:32:48
